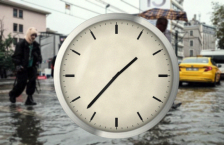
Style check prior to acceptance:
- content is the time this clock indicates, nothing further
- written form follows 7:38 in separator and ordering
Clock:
1:37
